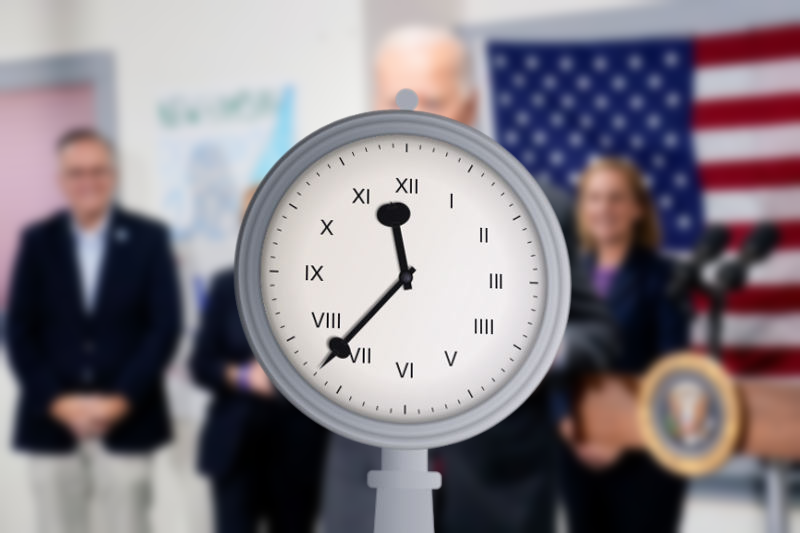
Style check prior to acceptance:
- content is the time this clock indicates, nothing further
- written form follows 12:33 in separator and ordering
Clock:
11:37
